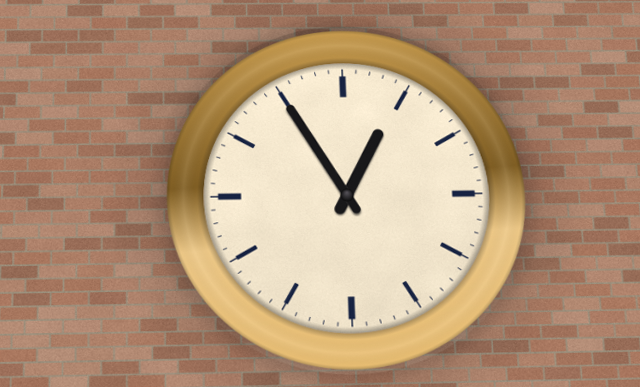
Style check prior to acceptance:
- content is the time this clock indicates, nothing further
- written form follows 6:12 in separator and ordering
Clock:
12:55
